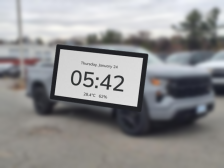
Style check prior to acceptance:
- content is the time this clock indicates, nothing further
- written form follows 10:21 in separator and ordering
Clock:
5:42
